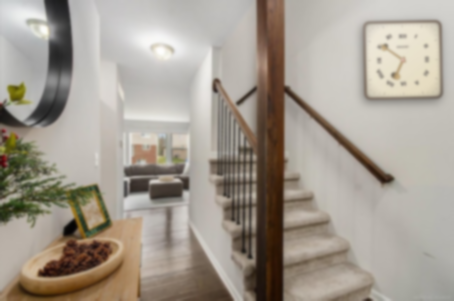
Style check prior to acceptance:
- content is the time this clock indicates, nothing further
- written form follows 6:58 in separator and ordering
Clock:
6:51
